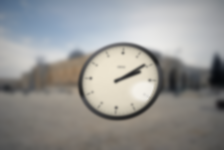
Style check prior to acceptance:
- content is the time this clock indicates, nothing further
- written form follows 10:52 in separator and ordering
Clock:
2:09
